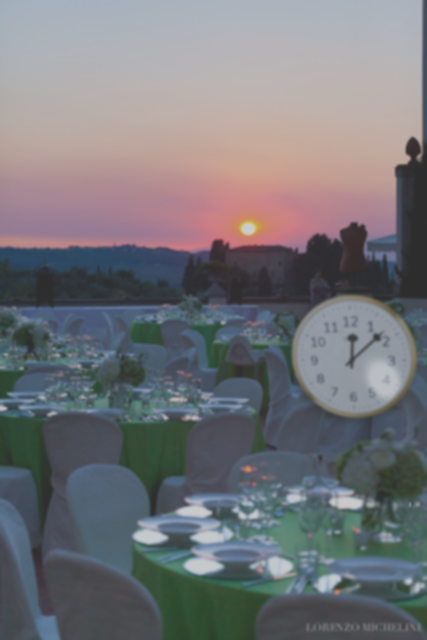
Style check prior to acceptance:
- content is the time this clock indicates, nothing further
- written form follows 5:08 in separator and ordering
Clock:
12:08
